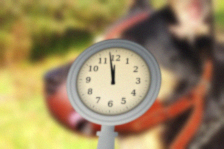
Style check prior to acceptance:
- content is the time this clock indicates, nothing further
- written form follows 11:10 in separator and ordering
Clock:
11:58
